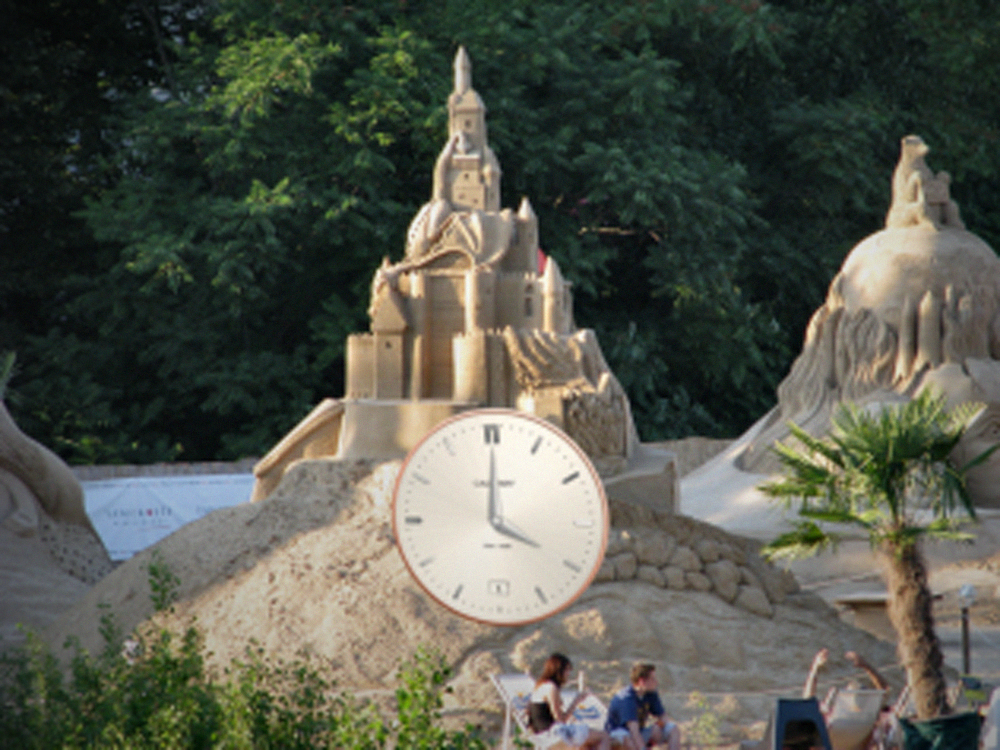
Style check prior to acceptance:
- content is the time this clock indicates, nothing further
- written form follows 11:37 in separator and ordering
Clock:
4:00
